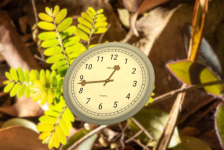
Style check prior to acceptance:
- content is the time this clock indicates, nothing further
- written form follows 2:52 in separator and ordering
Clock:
12:43
